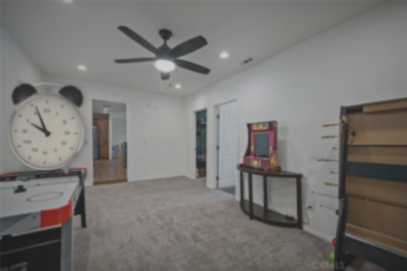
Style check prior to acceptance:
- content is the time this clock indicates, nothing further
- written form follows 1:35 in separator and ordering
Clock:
9:56
